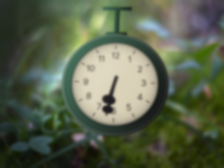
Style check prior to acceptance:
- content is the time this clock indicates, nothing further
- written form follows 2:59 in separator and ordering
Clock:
6:32
